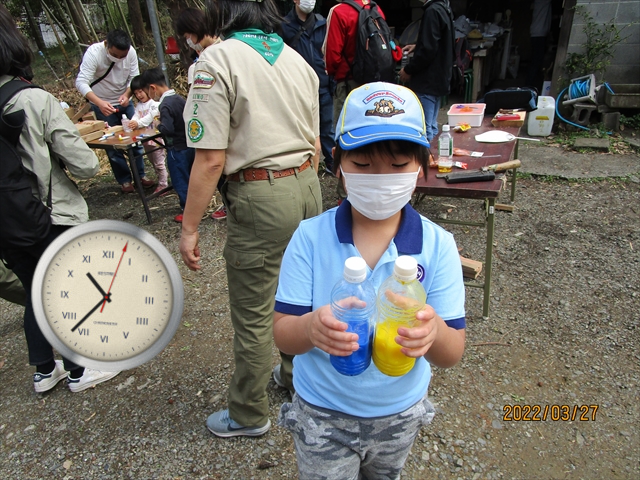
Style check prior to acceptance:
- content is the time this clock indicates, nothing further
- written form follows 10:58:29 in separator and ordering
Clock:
10:37:03
